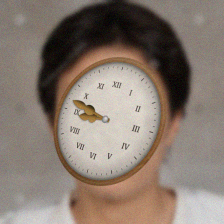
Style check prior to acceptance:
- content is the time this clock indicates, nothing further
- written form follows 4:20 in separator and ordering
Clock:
8:47
